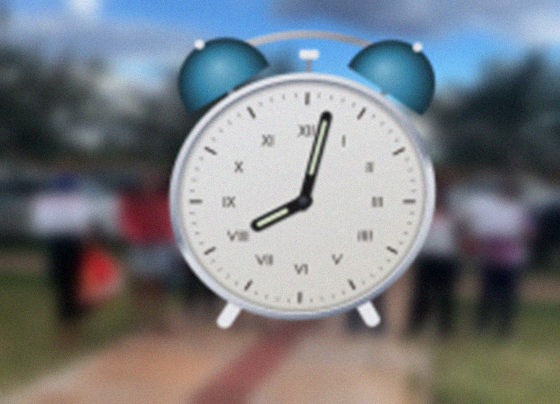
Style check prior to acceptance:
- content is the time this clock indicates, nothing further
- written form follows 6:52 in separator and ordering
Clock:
8:02
